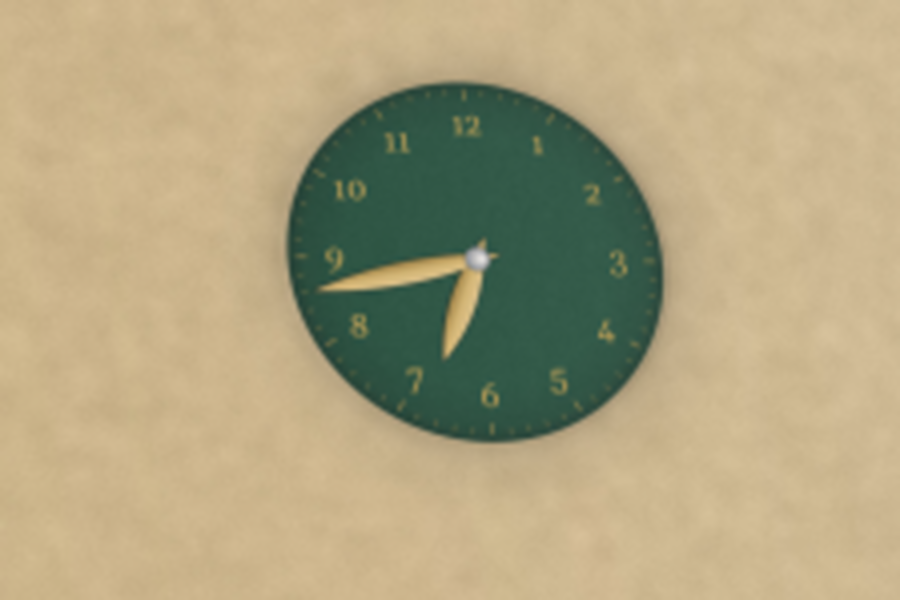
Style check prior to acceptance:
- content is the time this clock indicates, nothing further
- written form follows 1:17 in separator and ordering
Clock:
6:43
